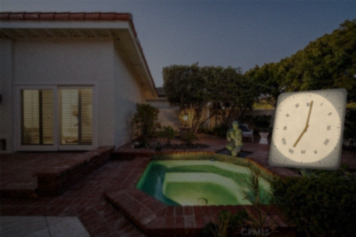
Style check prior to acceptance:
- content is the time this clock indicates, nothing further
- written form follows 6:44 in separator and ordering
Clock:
7:01
